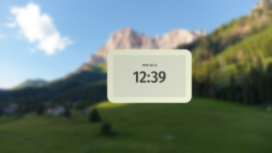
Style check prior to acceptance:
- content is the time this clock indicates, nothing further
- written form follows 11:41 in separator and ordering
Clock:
12:39
